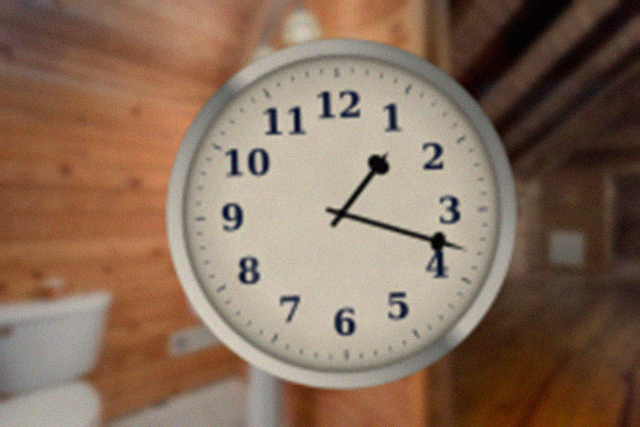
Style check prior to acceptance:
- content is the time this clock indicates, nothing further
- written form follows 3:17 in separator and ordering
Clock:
1:18
